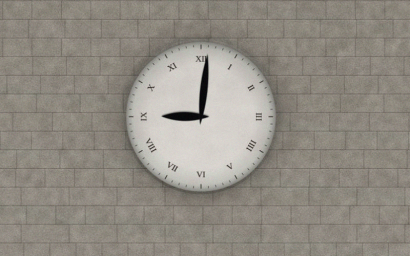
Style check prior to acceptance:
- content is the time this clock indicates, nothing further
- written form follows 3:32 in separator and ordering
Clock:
9:01
